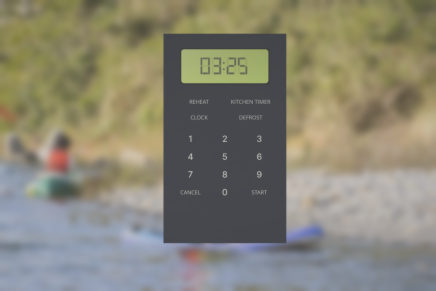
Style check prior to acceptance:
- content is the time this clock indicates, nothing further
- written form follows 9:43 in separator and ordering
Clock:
3:25
